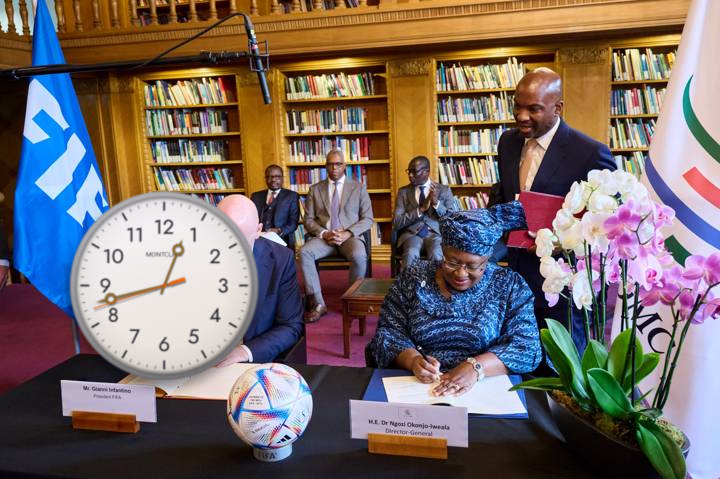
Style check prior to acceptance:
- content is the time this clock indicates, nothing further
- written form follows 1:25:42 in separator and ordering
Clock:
12:42:42
